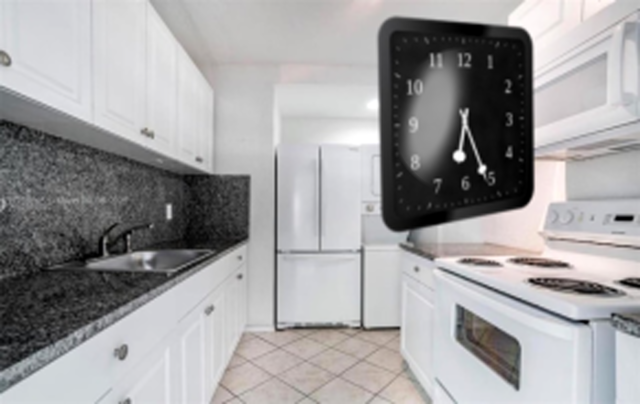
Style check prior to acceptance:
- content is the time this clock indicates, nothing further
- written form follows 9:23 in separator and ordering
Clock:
6:26
